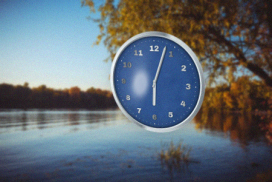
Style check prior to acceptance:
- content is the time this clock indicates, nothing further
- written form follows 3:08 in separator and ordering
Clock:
6:03
